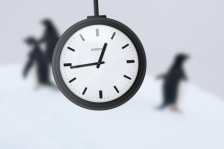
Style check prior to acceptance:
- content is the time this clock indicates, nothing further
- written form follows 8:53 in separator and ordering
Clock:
12:44
